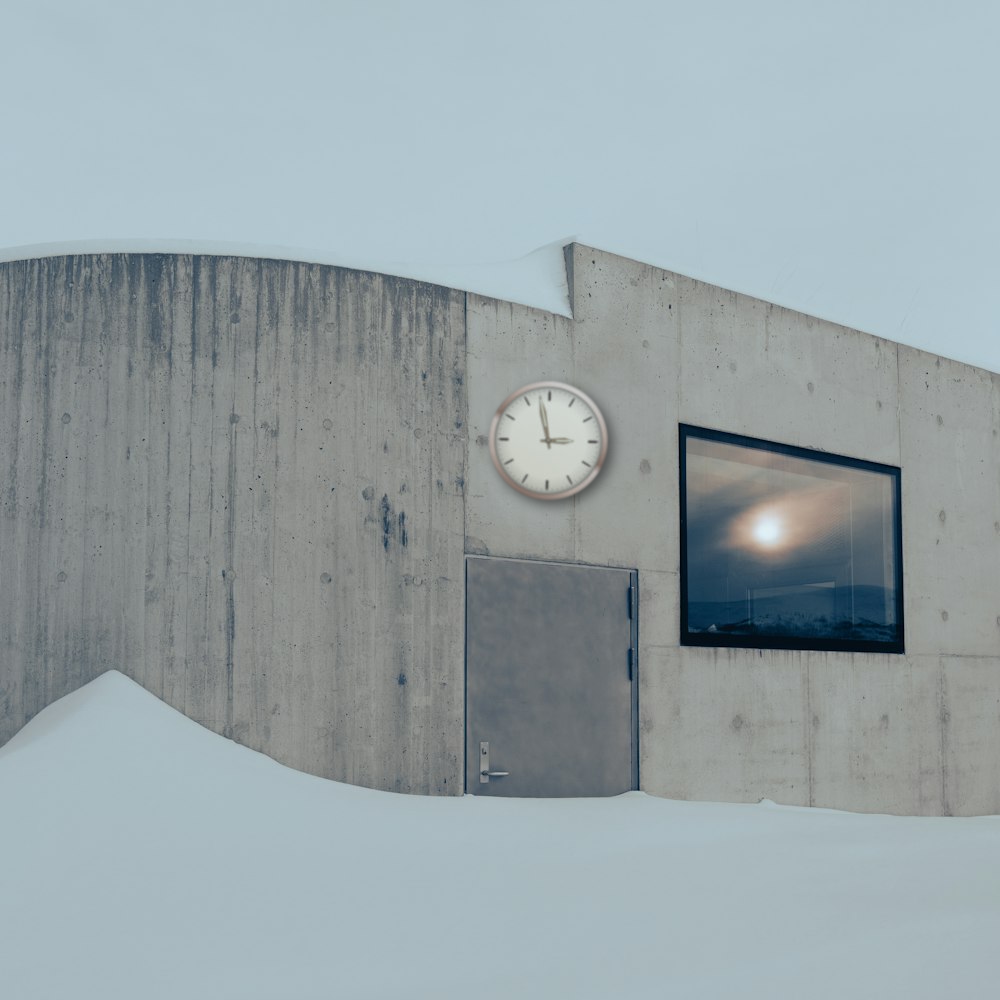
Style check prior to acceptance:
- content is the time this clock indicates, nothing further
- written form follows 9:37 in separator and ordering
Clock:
2:58
